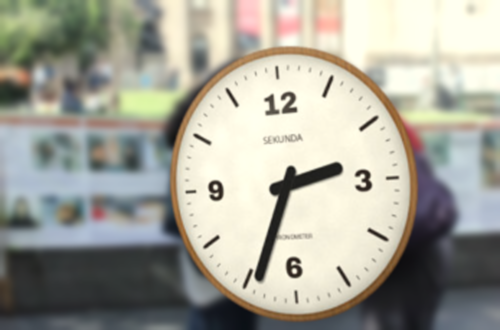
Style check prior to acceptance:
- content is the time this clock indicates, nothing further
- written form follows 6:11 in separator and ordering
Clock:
2:34
